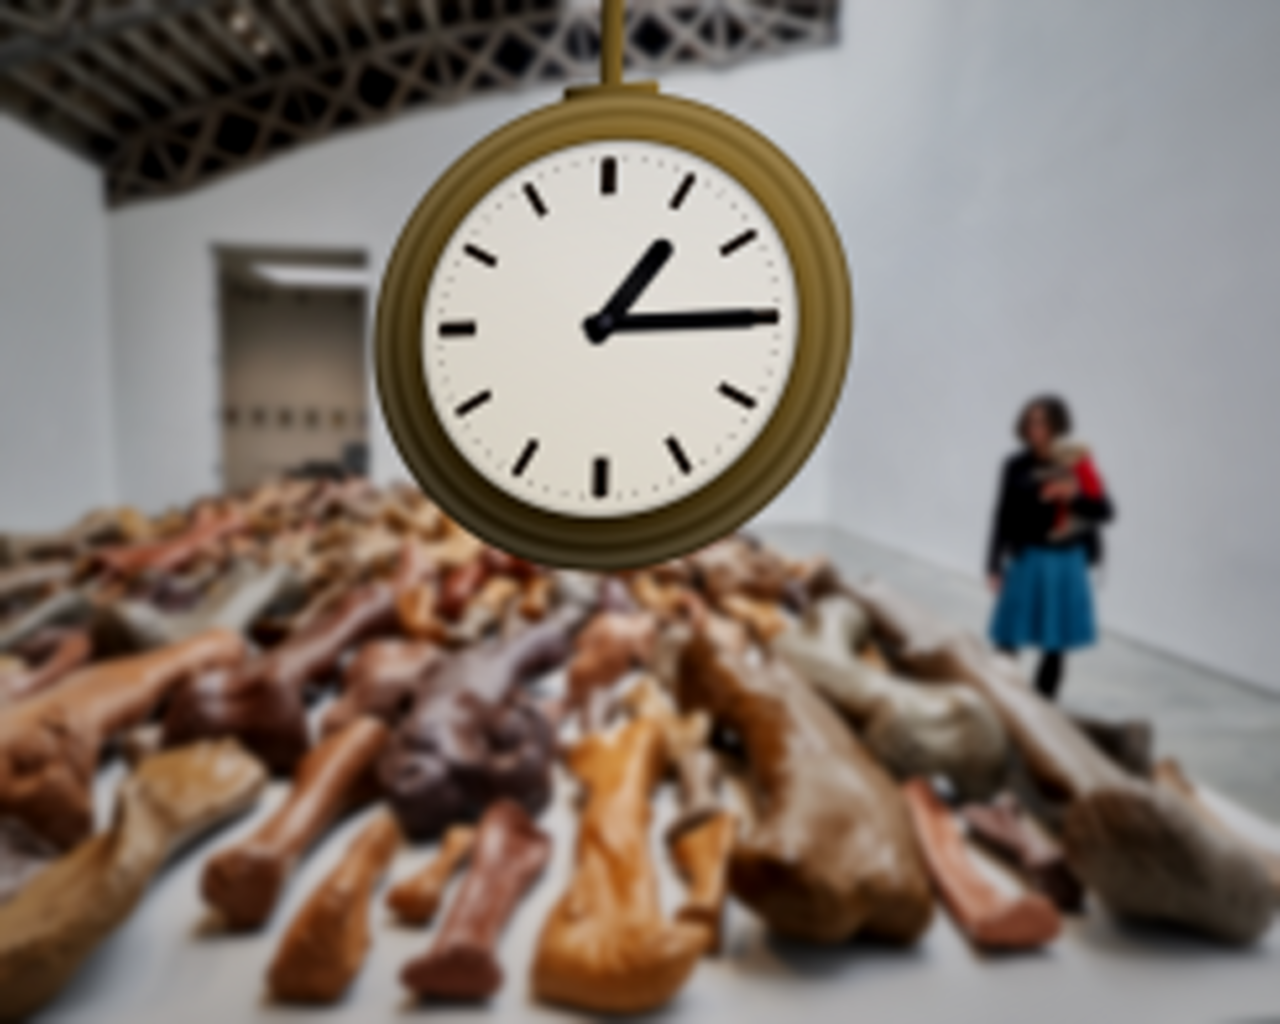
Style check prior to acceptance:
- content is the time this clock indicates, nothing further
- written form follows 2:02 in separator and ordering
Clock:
1:15
